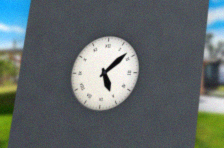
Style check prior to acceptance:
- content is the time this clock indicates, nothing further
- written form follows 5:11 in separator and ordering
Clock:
5:08
